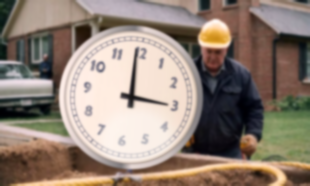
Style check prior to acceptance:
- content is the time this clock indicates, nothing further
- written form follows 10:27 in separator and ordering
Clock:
2:59
